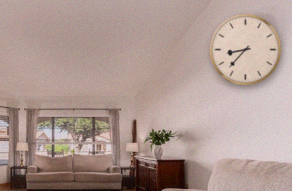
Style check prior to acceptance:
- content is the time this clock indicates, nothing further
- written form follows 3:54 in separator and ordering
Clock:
8:37
